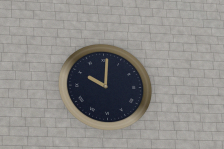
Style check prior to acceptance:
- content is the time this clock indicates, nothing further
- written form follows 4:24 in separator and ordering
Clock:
10:01
